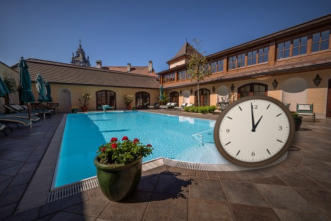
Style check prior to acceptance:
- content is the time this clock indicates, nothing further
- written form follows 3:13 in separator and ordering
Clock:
12:59
